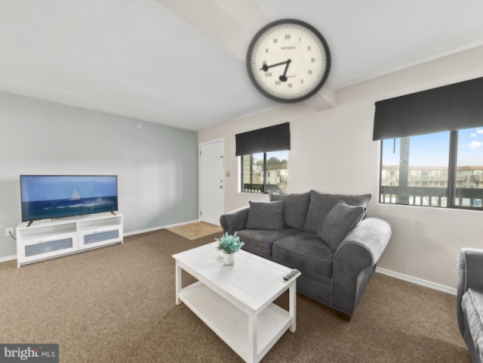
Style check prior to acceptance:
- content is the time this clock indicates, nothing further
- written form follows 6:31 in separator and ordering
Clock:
6:43
